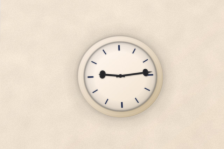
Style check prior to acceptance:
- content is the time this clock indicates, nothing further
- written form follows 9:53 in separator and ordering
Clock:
9:14
